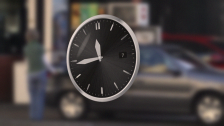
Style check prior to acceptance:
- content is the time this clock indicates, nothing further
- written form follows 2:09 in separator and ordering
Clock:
11:44
